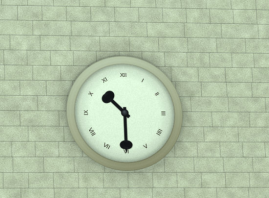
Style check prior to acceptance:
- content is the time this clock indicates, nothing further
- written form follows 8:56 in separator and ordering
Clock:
10:30
